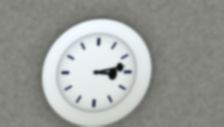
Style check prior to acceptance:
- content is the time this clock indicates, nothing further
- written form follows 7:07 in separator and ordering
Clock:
3:13
